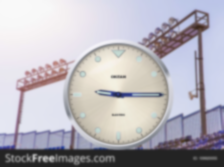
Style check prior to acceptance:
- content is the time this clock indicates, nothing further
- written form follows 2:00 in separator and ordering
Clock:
9:15
